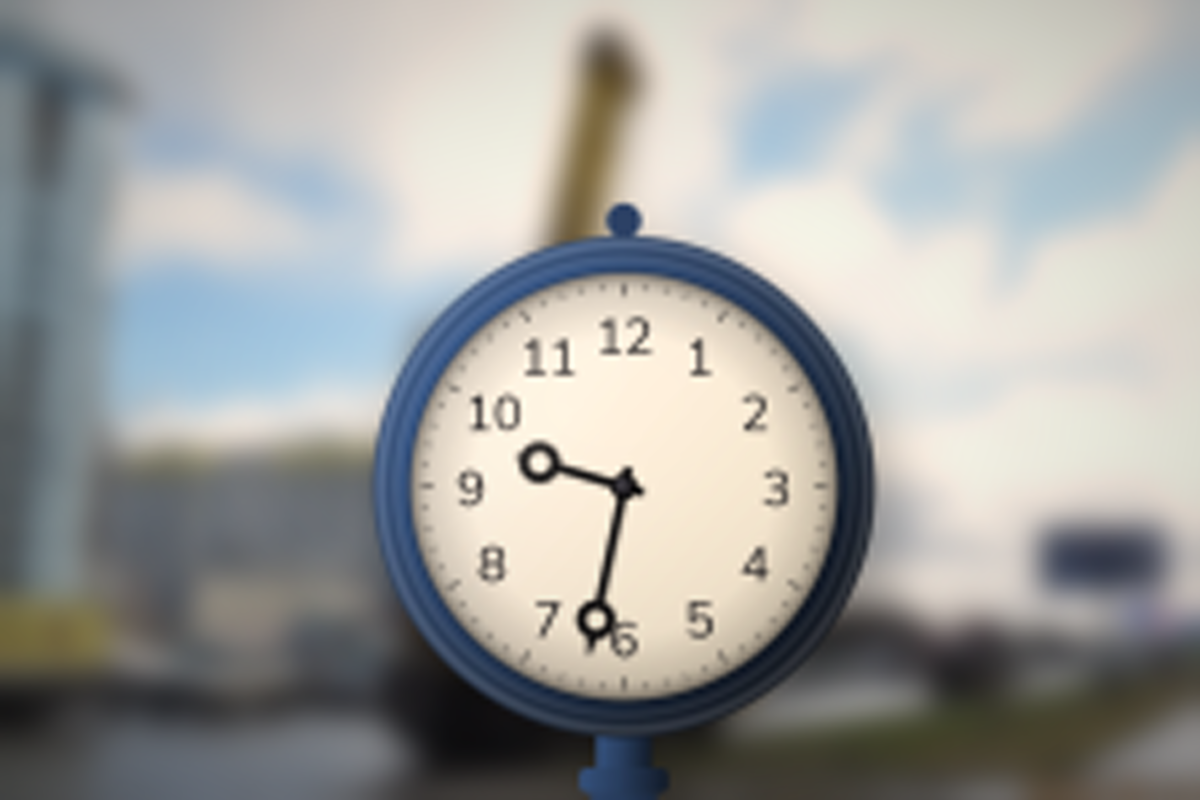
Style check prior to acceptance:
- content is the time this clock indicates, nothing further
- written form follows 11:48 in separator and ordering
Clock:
9:32
